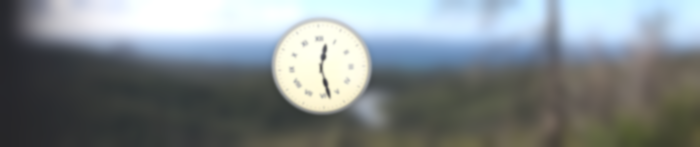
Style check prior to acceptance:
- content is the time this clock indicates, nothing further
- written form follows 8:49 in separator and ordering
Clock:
12:28
